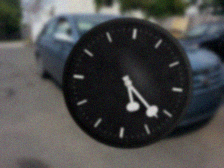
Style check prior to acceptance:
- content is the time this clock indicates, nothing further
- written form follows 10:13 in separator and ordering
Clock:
5:22
